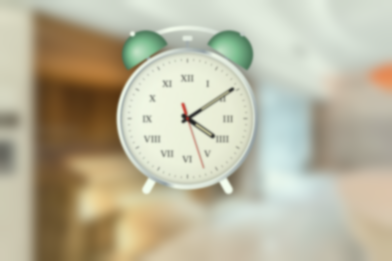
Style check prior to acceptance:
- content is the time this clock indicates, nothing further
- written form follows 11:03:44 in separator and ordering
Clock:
4:09:27
